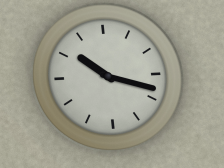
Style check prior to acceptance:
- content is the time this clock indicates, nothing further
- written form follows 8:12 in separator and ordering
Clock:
10:18
